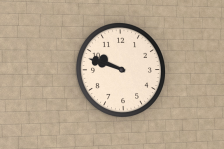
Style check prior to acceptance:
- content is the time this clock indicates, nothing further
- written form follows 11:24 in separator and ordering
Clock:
9:48
